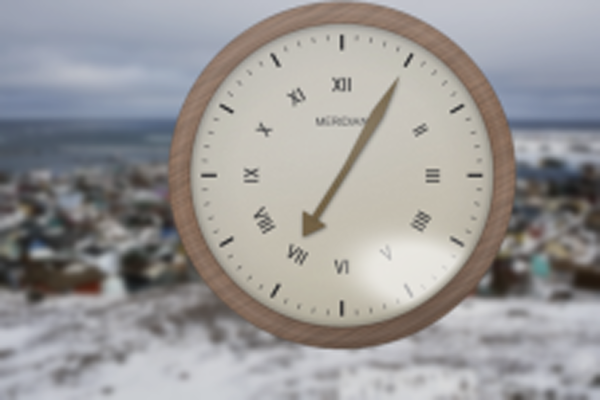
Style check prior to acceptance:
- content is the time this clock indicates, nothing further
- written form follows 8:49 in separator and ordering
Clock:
7:05
